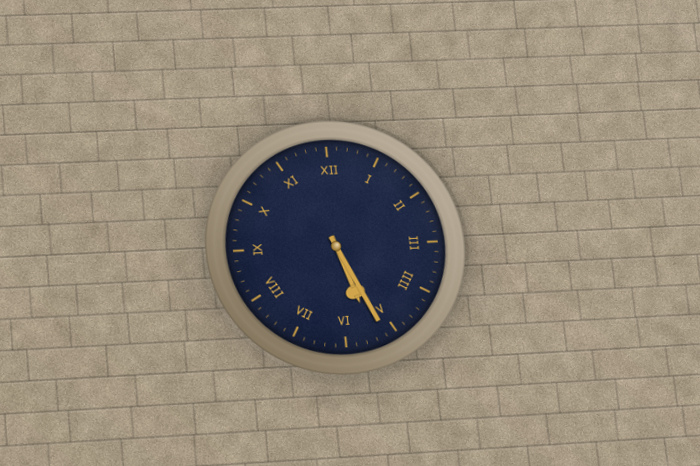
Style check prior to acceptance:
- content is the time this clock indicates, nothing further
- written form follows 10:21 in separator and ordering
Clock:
5:26
